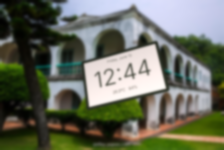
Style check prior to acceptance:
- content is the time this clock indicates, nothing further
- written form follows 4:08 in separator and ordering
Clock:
12:44
